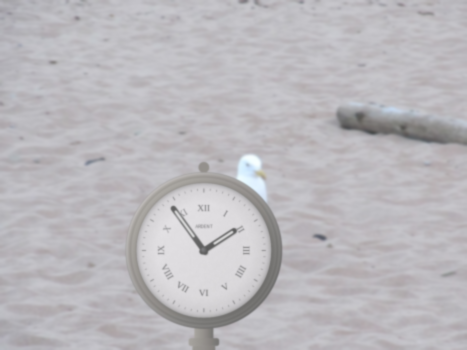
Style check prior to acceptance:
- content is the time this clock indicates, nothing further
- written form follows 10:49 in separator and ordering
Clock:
1:54
